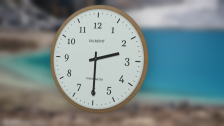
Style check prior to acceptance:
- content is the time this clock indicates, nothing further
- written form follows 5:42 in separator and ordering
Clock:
2:30
